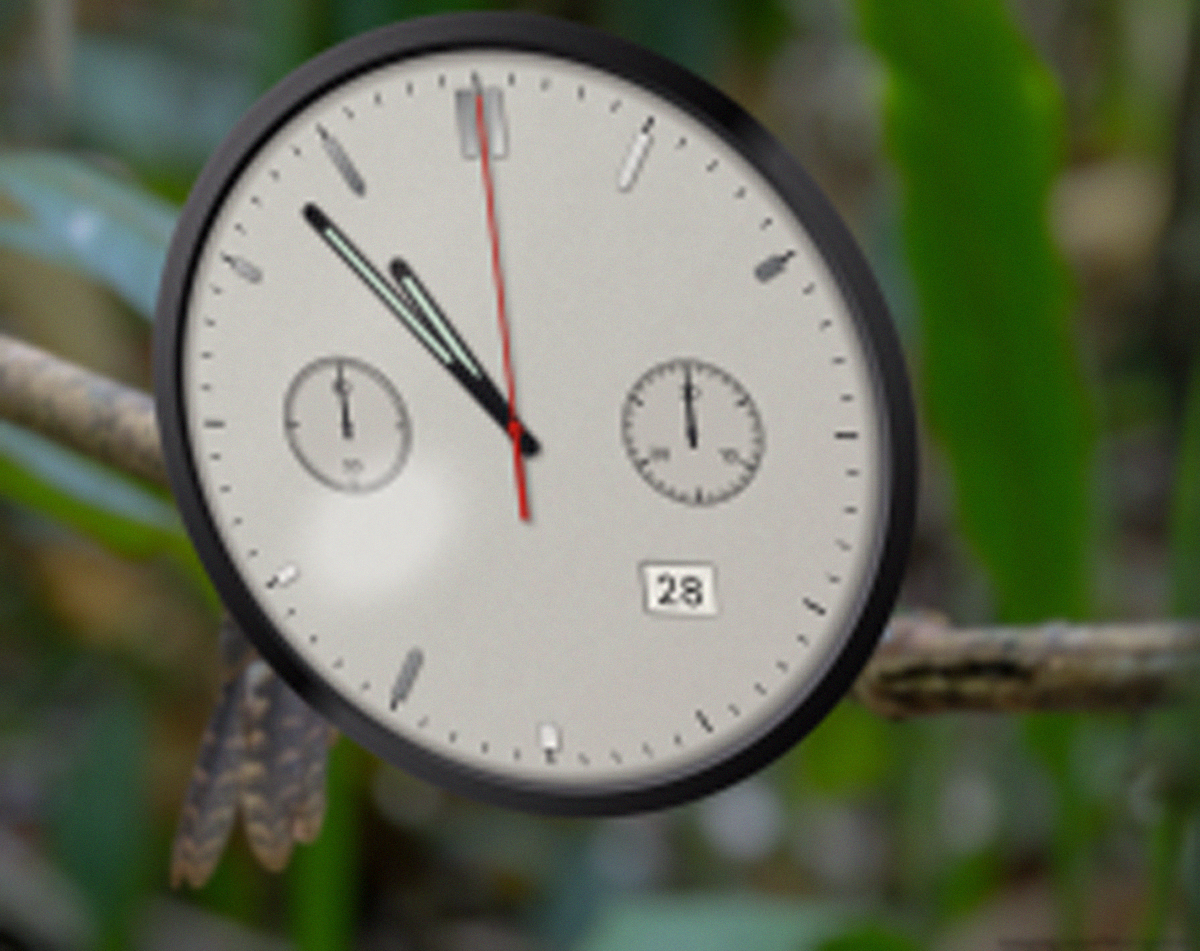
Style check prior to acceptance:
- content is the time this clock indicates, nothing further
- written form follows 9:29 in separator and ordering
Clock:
10:53
